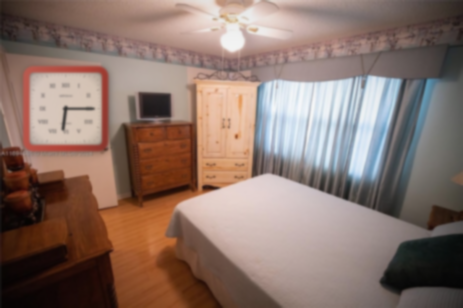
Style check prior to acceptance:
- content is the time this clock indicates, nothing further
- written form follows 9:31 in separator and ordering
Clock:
6:15
